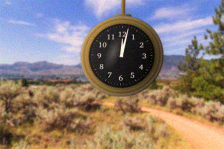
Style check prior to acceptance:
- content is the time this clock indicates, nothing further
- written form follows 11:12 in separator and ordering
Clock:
12:02
